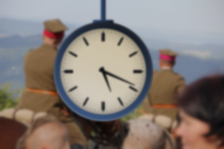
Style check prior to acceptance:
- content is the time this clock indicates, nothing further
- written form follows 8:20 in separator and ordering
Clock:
5:19
